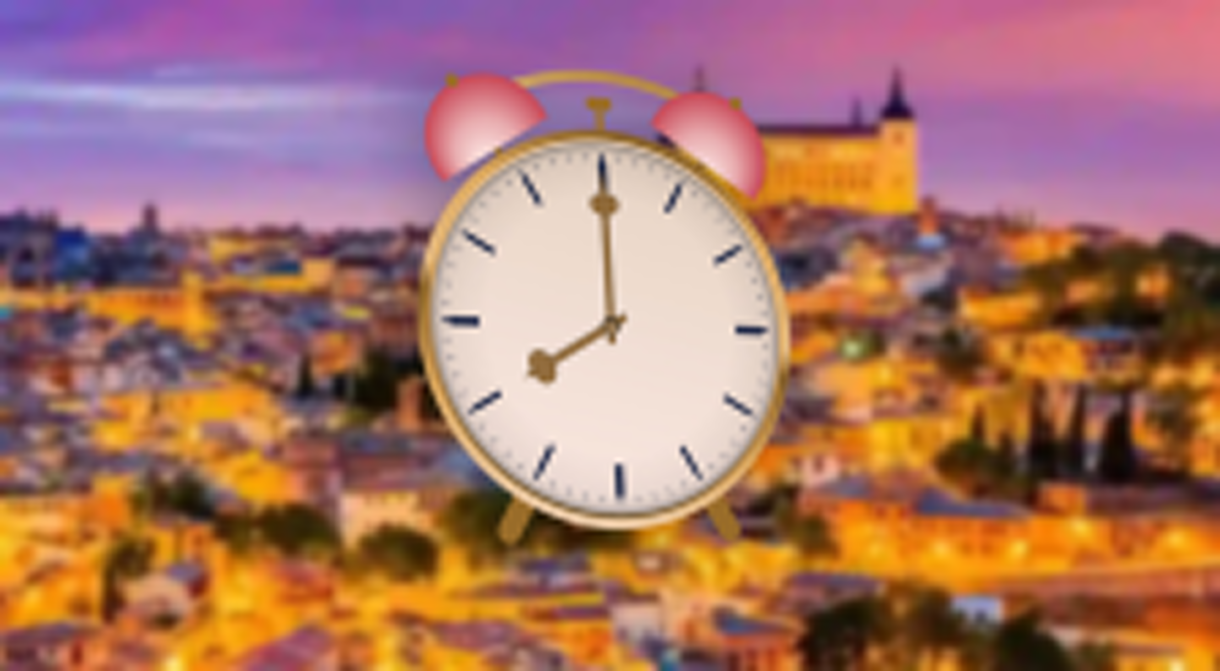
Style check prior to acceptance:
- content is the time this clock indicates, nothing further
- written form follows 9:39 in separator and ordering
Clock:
8:00
